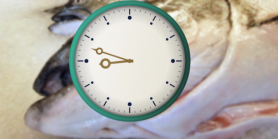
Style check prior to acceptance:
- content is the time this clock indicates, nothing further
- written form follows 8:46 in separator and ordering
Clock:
8:48
